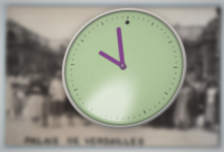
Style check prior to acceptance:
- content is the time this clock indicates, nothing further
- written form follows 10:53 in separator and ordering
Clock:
9:58
